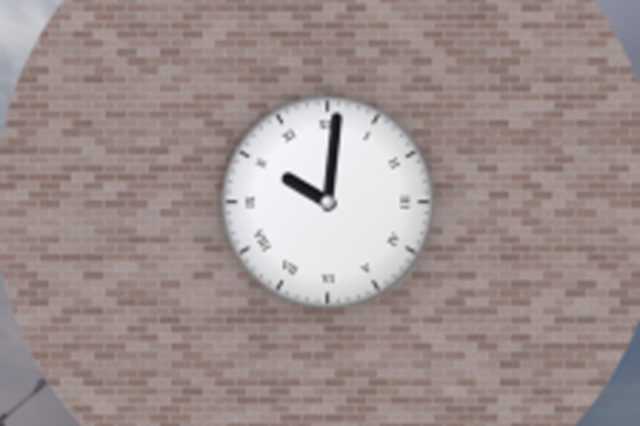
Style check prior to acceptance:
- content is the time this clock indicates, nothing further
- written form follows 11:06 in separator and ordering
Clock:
10:01
